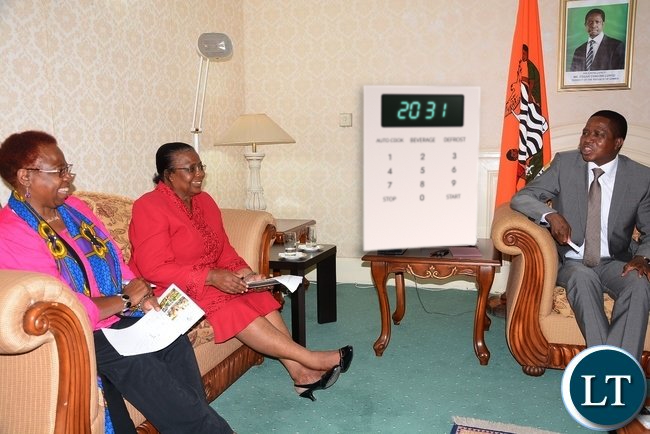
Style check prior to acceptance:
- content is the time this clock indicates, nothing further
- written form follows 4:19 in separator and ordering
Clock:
20:31
